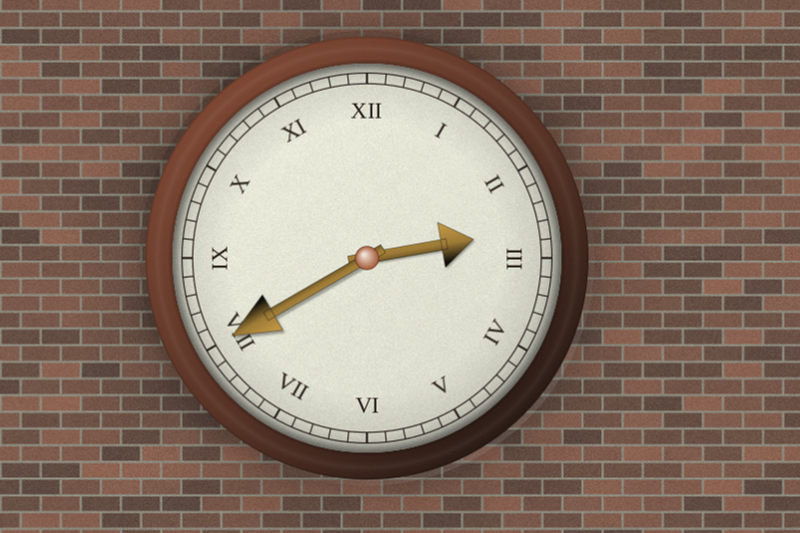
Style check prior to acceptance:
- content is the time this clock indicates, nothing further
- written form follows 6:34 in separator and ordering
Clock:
2:40
